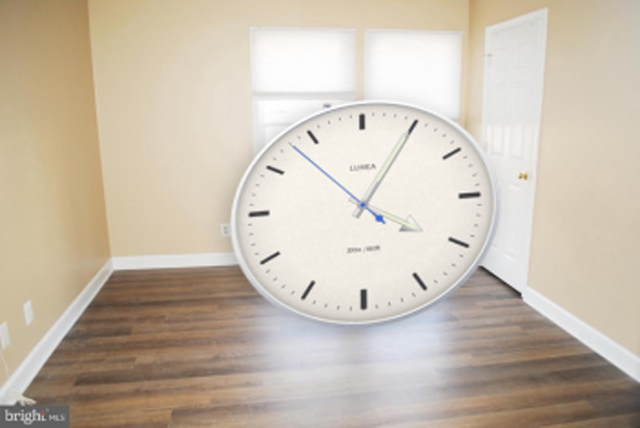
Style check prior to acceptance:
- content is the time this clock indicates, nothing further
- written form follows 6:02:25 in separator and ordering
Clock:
4:04:53
